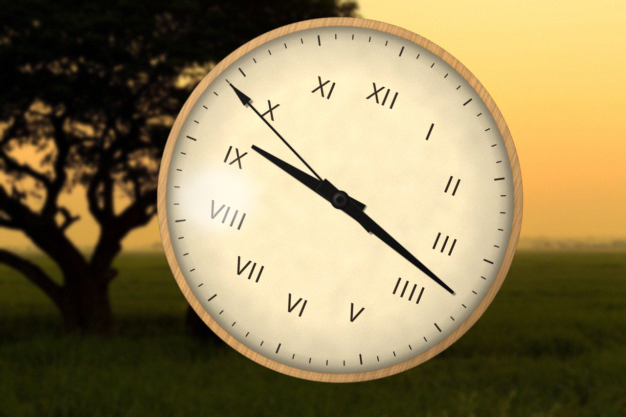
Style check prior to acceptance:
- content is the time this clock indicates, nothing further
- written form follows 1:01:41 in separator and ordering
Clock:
9:17:49
